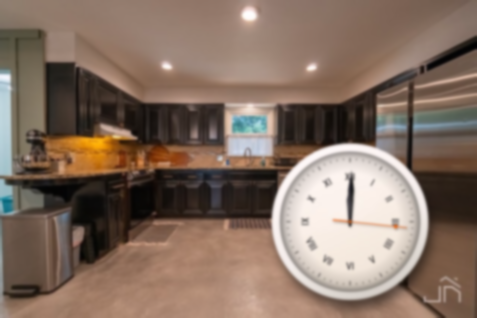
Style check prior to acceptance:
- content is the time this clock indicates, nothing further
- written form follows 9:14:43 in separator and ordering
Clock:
12:00:16
